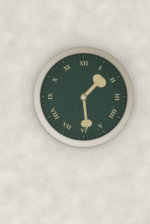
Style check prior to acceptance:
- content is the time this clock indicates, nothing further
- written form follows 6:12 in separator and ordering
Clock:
1:29
